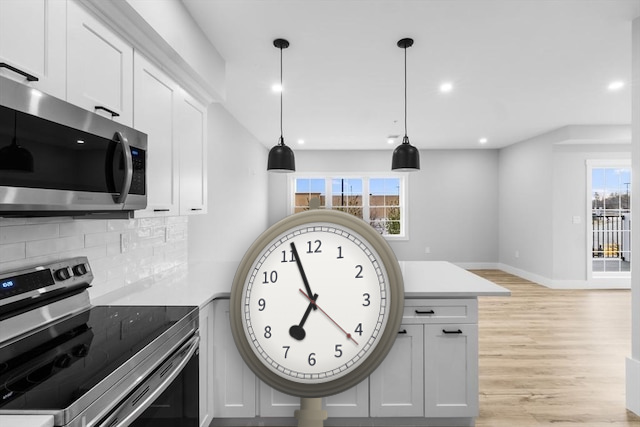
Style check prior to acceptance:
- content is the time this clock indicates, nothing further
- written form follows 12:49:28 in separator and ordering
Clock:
6:56:22
